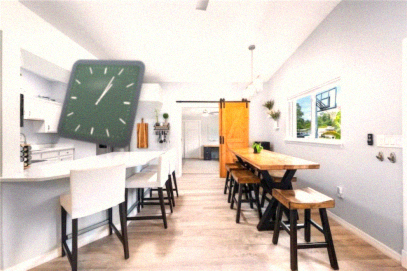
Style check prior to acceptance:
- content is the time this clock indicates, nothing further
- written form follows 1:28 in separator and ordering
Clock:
1:04
